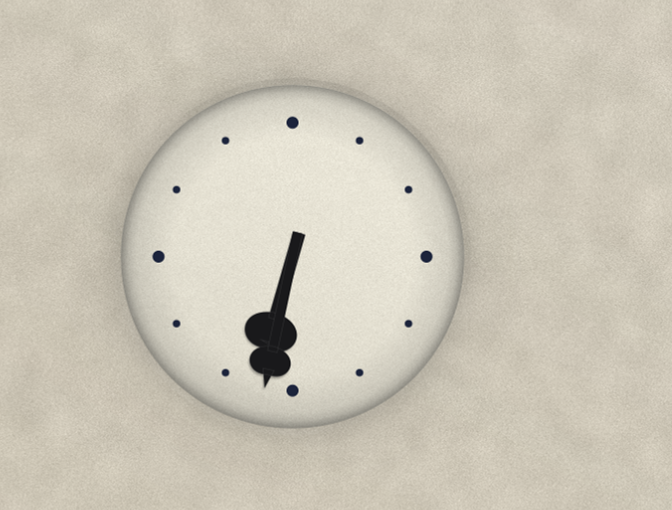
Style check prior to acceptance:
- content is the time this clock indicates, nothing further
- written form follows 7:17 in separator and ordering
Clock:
6:32
